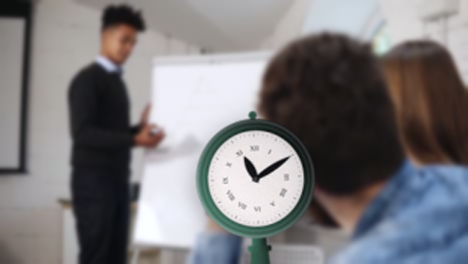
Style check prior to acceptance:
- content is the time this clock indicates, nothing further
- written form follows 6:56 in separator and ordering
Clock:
11:10
